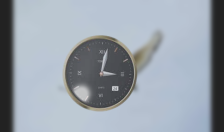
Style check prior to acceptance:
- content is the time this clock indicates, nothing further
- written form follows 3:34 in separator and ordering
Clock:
3:02
